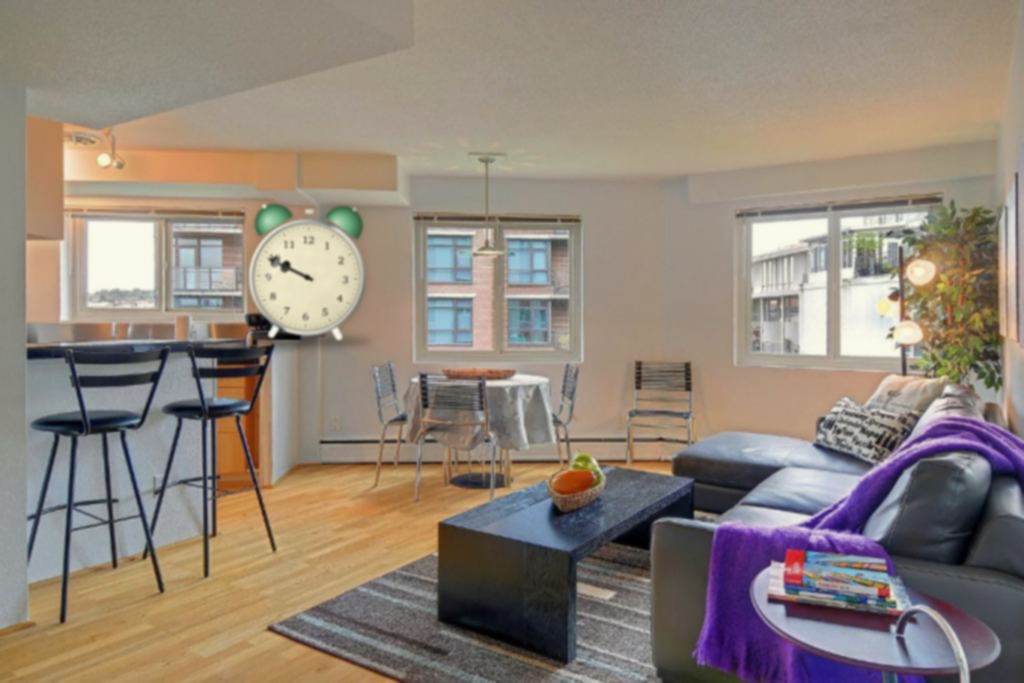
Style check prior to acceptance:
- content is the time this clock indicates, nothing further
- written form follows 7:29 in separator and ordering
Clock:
9:49
